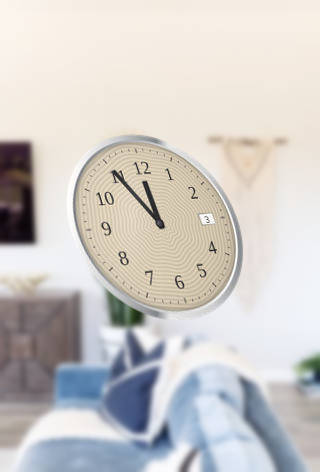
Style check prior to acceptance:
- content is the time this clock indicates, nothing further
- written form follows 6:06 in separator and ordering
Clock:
11:55
